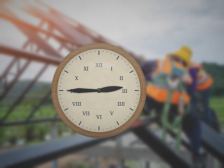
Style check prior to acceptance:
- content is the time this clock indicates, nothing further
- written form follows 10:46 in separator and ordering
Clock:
2:45
